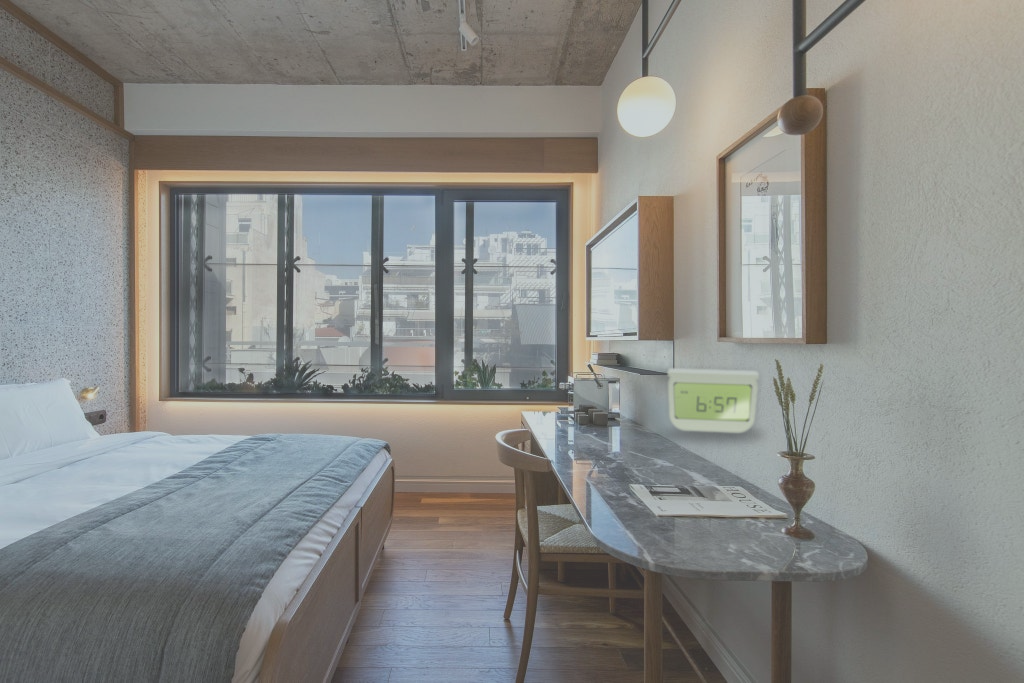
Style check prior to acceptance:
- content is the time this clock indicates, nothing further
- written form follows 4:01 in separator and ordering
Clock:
6:57
